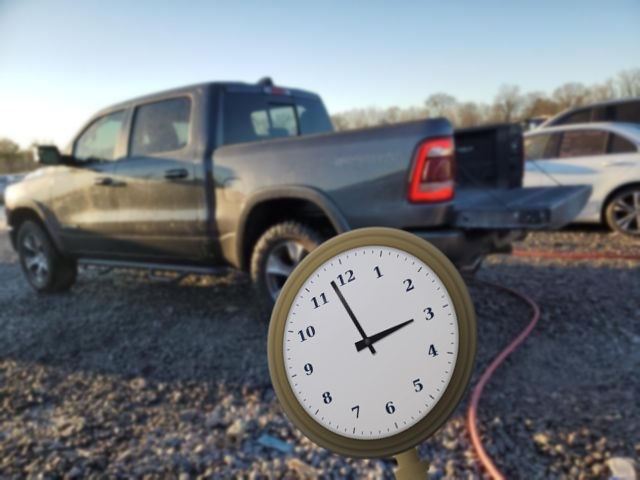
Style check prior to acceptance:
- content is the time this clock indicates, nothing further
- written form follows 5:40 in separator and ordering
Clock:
2:58
